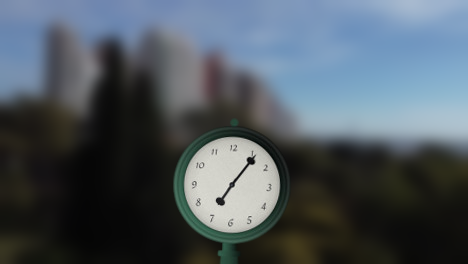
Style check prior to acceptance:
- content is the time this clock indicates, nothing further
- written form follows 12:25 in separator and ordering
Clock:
7:06
